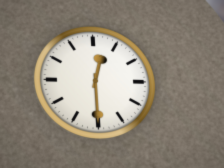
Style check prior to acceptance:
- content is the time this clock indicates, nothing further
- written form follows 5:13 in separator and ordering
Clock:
12:30
